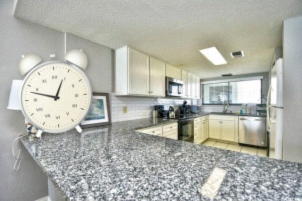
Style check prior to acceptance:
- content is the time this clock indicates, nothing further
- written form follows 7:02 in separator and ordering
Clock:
12:48
